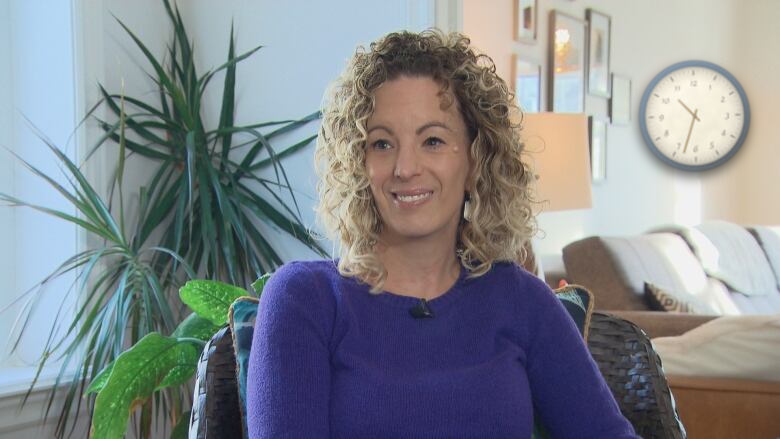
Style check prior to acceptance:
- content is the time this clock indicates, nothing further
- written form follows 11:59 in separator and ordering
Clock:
10:33
